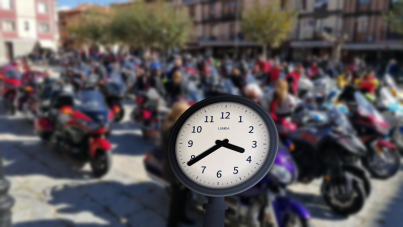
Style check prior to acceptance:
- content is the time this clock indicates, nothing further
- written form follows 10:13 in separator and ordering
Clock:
3:39
